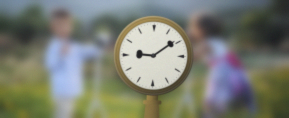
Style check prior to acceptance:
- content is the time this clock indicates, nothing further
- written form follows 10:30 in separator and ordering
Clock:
9:09
